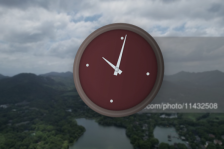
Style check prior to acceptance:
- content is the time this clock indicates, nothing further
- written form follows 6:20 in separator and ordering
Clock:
10:01
